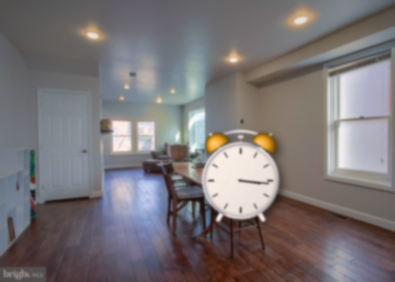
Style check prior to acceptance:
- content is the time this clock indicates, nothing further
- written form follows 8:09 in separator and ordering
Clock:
3:16
